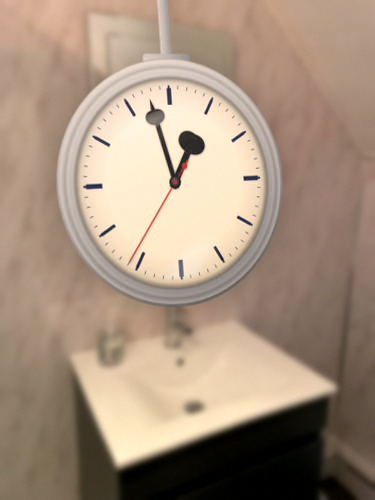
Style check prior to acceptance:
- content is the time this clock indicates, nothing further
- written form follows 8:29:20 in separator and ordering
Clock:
12:57:36
